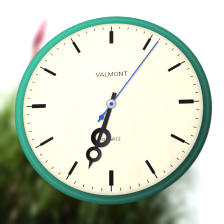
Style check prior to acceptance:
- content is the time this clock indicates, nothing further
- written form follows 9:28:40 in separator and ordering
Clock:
6:33:06
